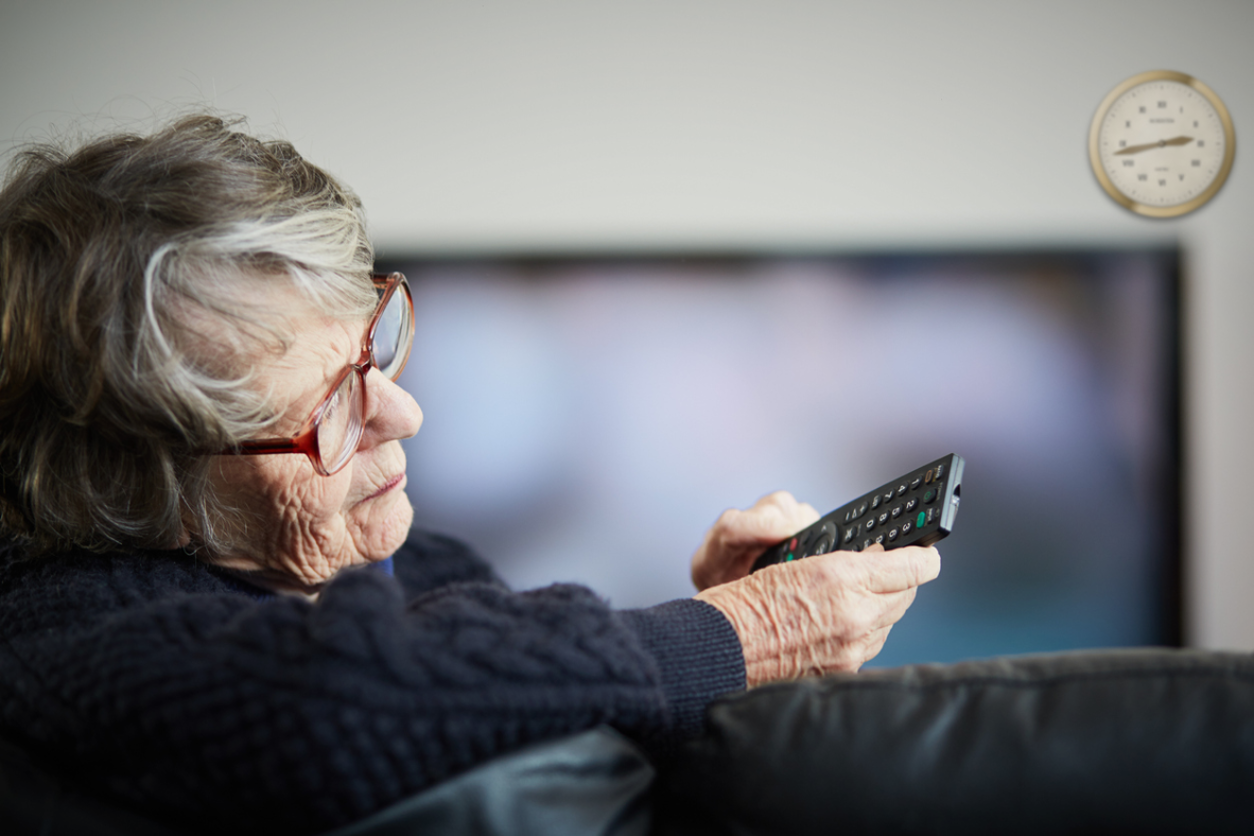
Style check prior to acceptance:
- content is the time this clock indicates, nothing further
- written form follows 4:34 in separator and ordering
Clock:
2:43
